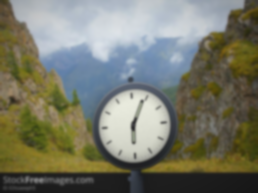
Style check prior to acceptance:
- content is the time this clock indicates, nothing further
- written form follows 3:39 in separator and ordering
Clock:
6:04
